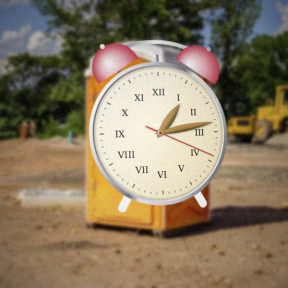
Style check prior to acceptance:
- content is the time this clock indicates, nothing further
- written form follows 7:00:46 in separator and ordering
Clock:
1:13:19
